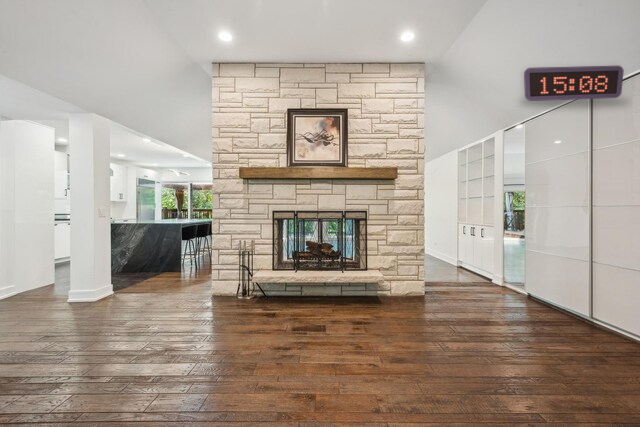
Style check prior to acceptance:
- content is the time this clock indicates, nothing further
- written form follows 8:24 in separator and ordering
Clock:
15:08
